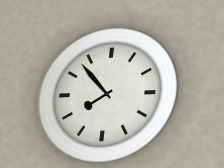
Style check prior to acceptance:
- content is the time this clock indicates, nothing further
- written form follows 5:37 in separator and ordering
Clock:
7:53
